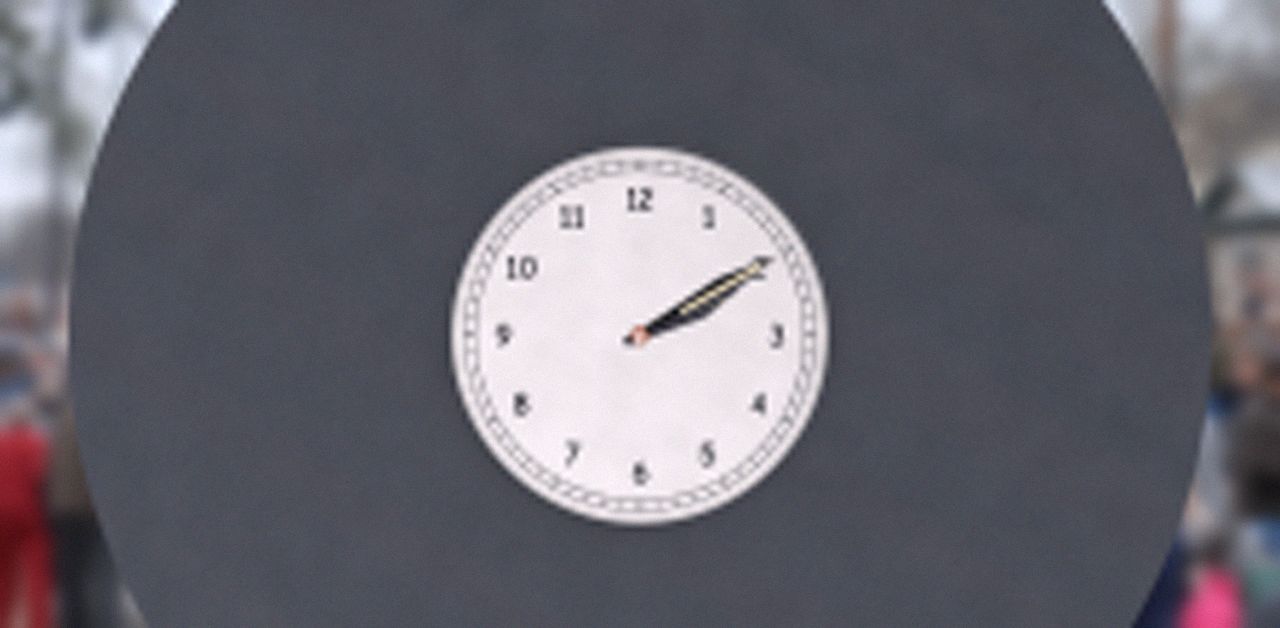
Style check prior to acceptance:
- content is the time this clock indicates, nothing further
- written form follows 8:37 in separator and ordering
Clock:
2:10
